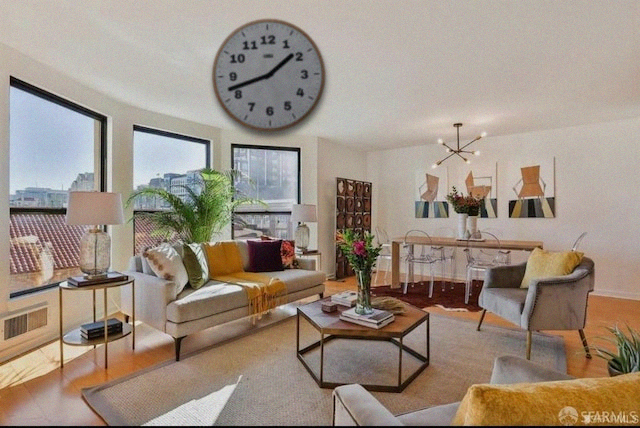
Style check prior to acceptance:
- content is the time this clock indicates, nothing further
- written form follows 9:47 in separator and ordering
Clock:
1:42
